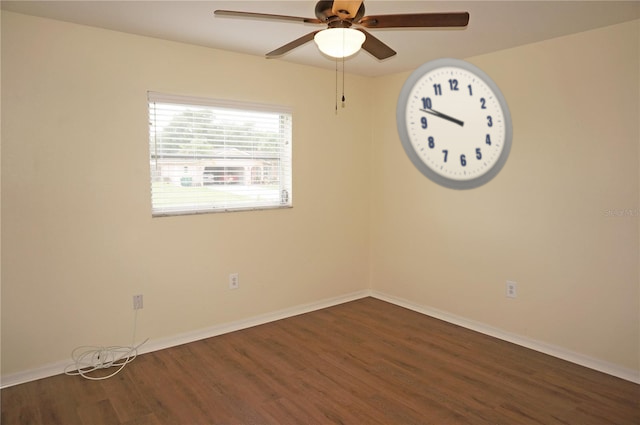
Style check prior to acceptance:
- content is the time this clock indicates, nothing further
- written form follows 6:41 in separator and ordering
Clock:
9:48
